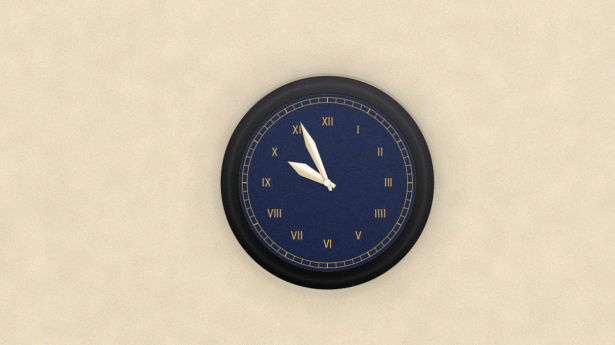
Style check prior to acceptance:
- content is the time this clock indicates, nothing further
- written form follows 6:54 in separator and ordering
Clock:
9:56
